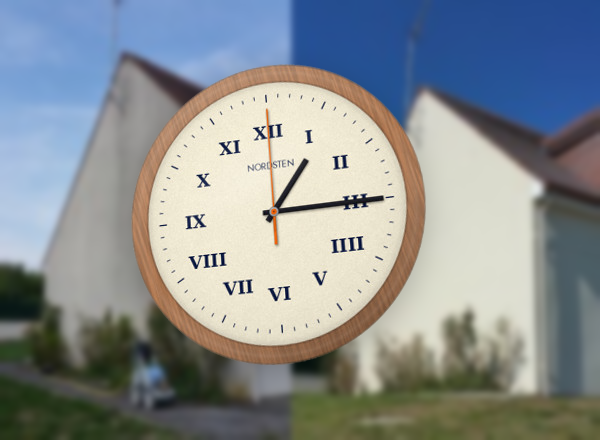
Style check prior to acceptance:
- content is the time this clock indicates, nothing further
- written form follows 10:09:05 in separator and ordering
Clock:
1:15:00
